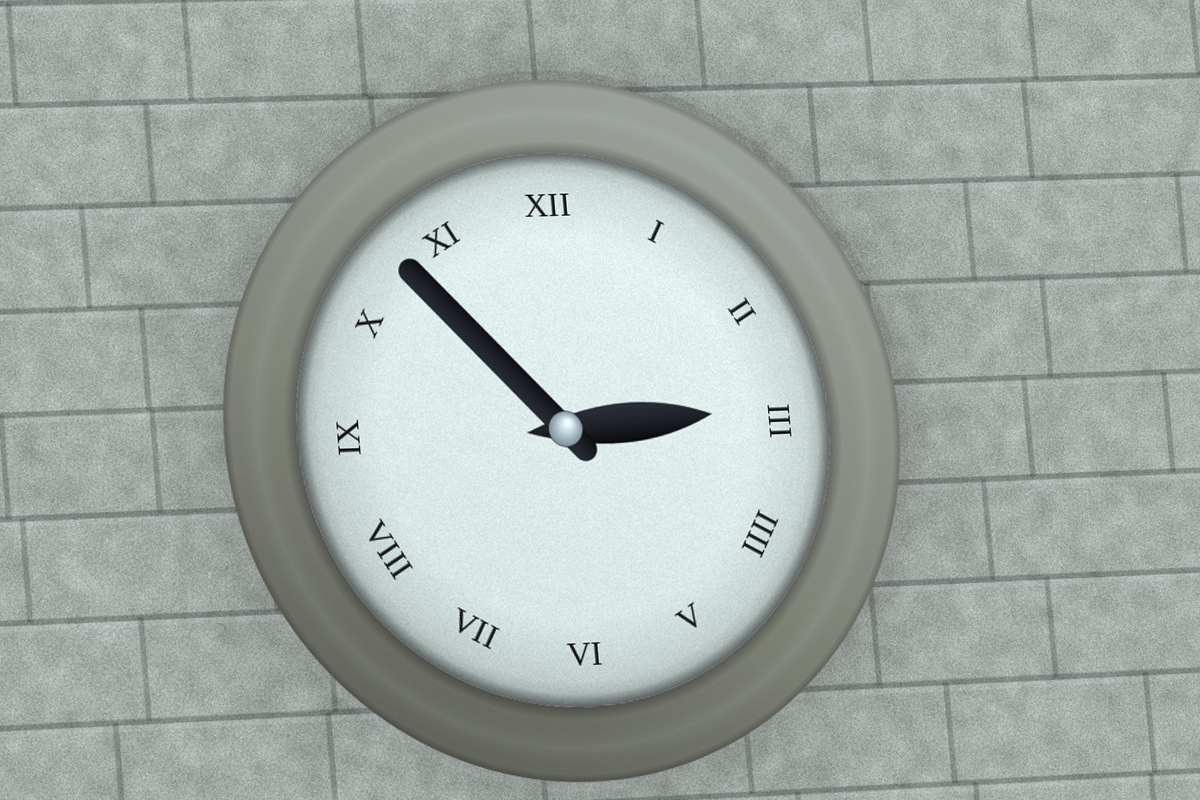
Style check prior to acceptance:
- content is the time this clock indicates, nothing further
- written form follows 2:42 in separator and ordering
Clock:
2:53
